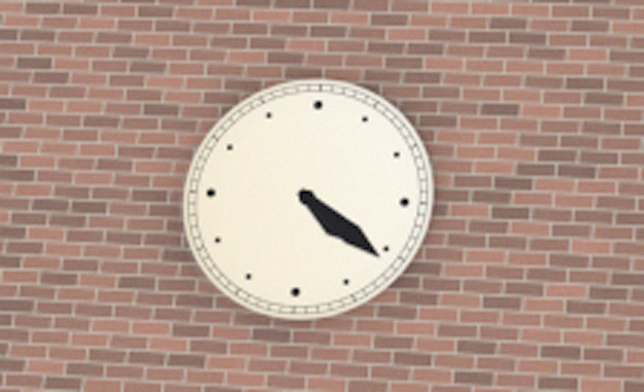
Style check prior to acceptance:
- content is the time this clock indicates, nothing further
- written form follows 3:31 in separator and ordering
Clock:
4:21
